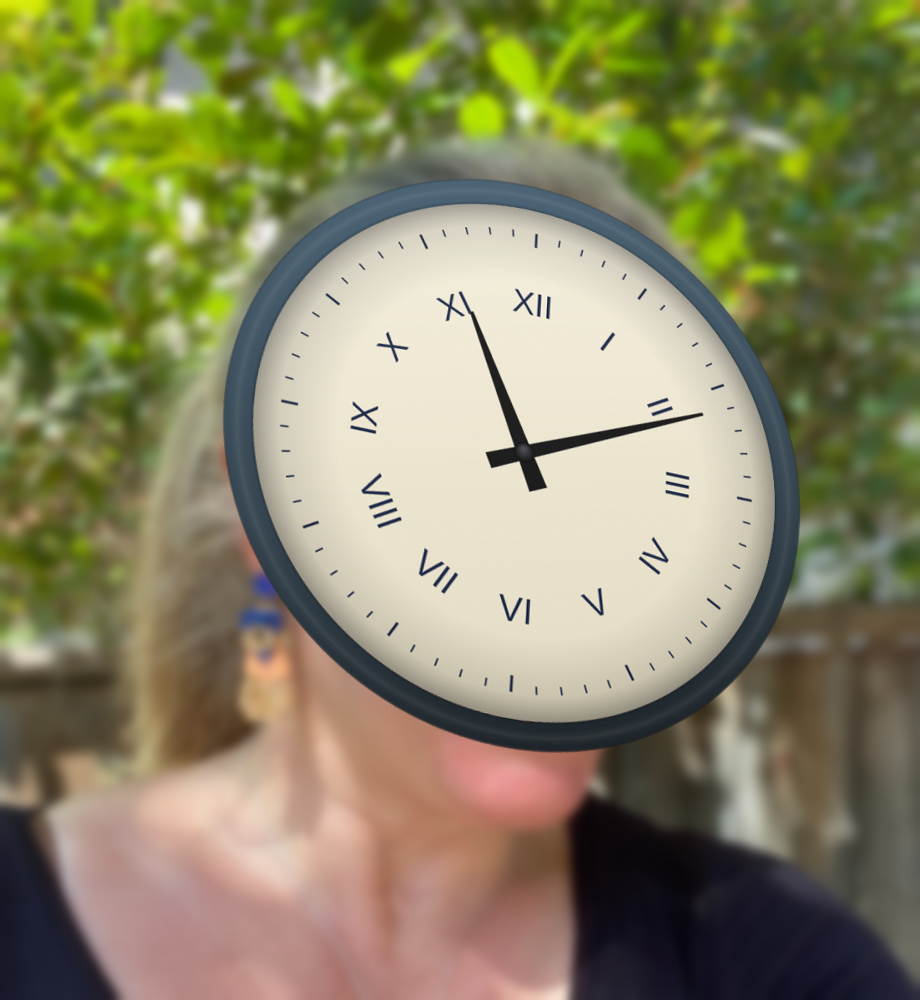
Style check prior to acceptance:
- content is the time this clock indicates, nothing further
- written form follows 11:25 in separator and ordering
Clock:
11:11
